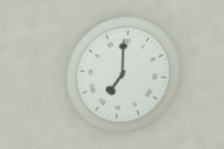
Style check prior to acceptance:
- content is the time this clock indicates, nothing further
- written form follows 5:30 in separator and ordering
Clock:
6:59
